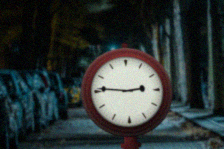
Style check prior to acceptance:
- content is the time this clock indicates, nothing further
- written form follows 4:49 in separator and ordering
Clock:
2:46
